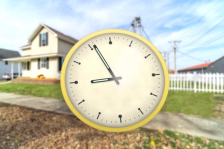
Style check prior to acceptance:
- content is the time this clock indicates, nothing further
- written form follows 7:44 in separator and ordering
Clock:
8:56
